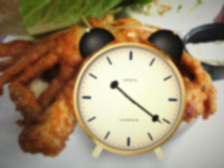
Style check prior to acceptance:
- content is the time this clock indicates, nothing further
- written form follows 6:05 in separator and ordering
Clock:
10:21
